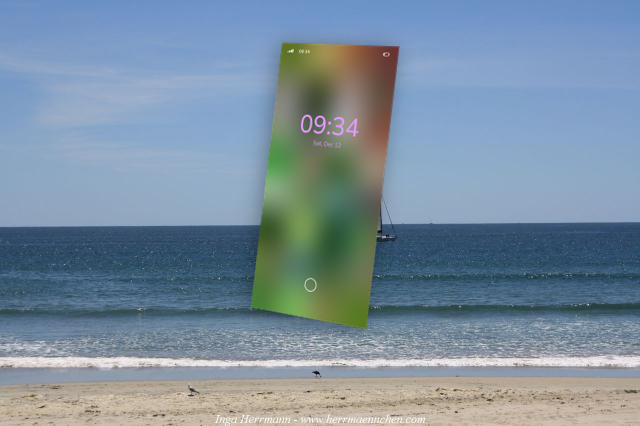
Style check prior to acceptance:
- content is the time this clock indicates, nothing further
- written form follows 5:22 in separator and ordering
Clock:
9:34
